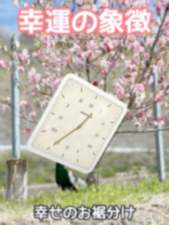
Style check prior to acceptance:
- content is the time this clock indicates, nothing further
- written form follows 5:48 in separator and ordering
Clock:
12:35
